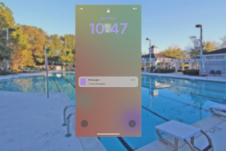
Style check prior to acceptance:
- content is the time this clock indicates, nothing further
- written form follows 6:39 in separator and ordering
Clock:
10:47
